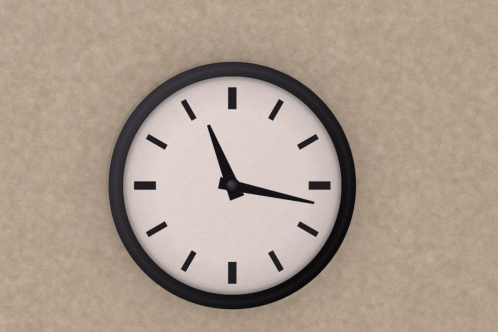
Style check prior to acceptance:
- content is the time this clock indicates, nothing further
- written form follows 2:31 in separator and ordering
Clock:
11:17
